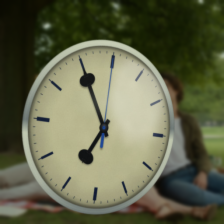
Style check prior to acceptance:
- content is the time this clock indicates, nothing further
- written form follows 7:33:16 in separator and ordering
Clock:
6:55:00
